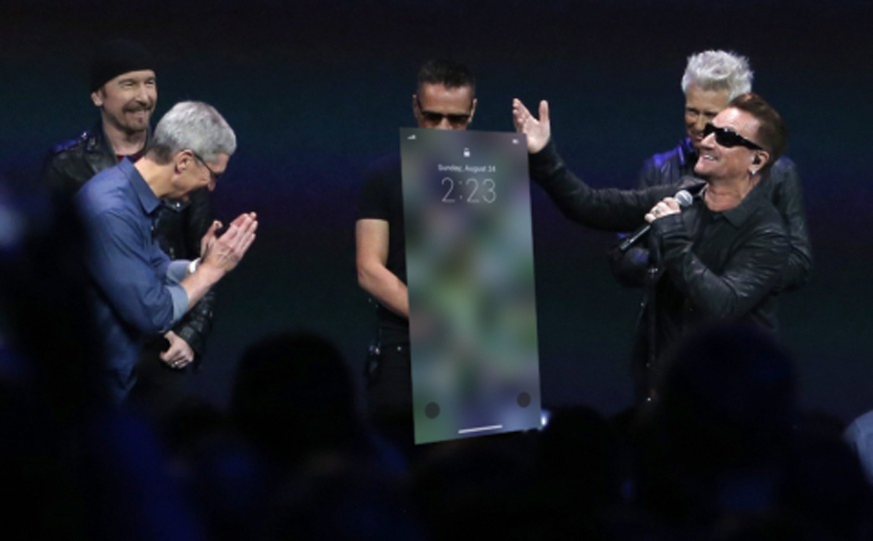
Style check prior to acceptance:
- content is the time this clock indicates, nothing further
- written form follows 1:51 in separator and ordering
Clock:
2:23
